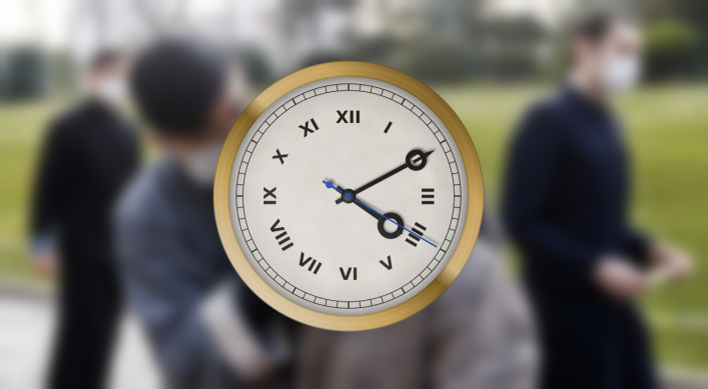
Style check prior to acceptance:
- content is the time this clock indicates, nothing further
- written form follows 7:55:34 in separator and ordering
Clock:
4:10:20
